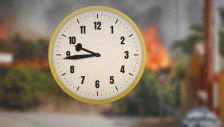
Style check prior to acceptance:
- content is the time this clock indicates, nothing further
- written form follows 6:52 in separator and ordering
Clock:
9:44
